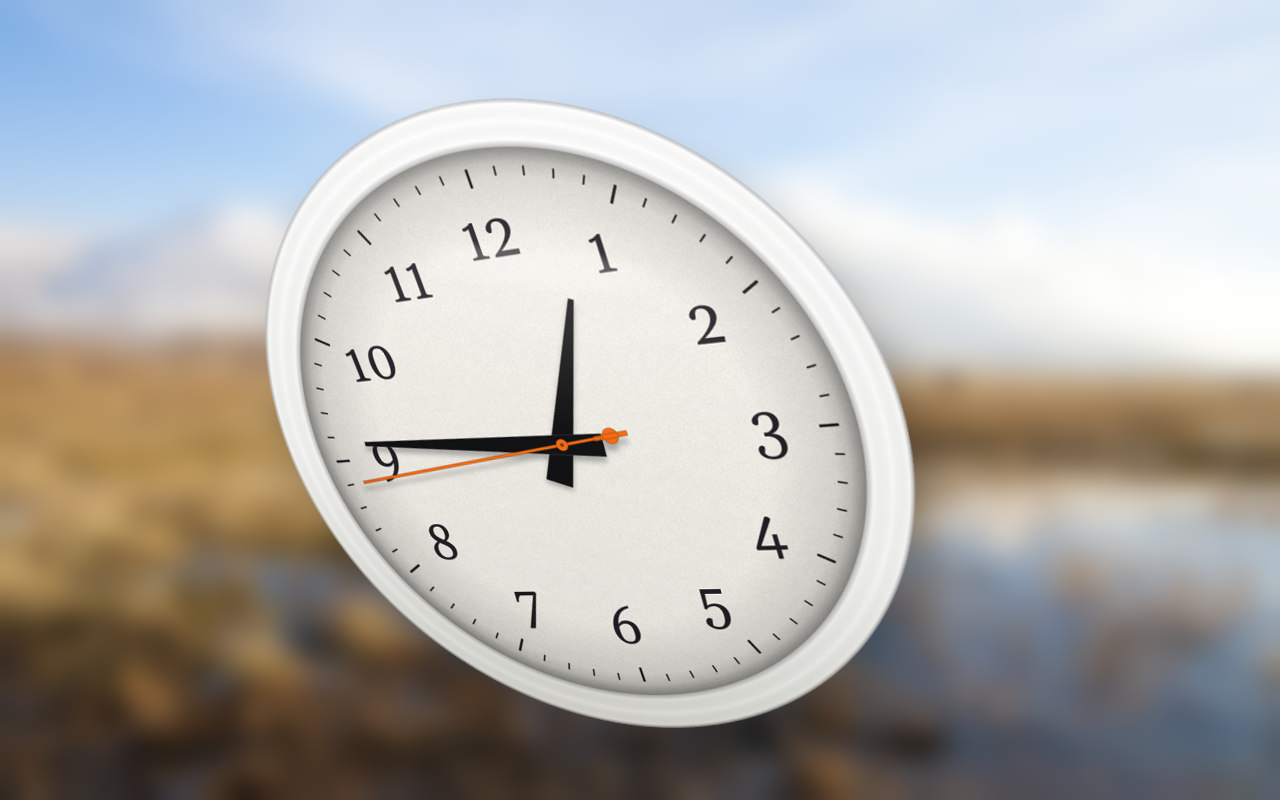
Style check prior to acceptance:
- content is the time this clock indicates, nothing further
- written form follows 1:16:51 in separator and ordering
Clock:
12:45:44
